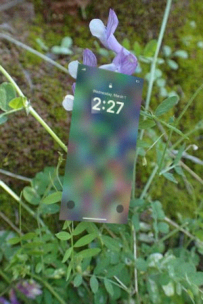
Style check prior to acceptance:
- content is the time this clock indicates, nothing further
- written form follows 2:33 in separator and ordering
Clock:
2:27
